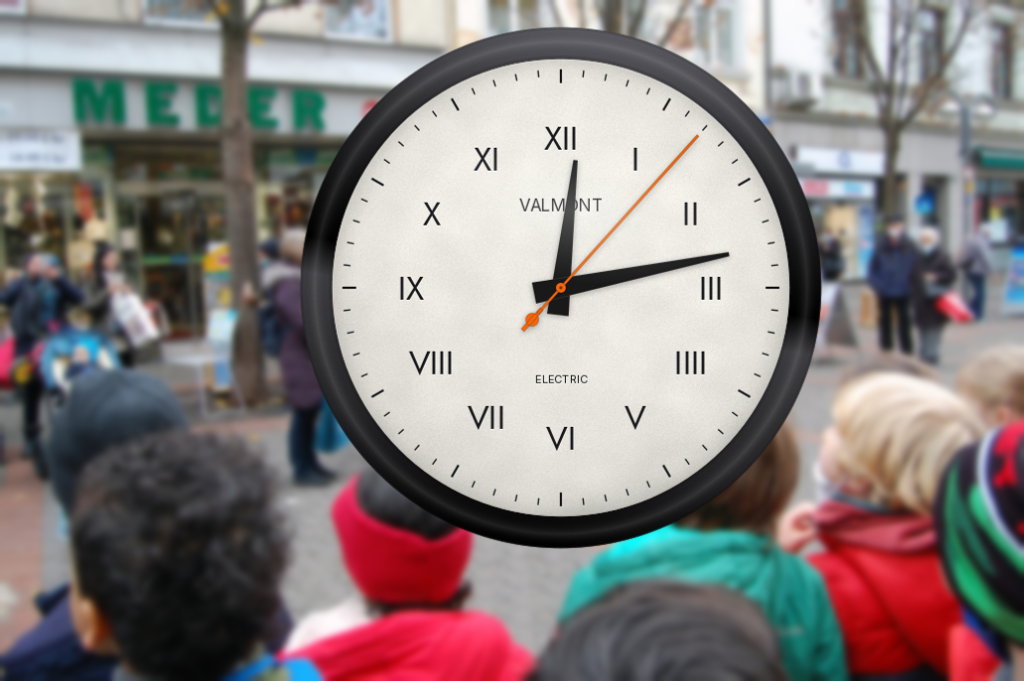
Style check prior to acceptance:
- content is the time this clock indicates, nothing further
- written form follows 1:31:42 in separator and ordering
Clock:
12:13:07
